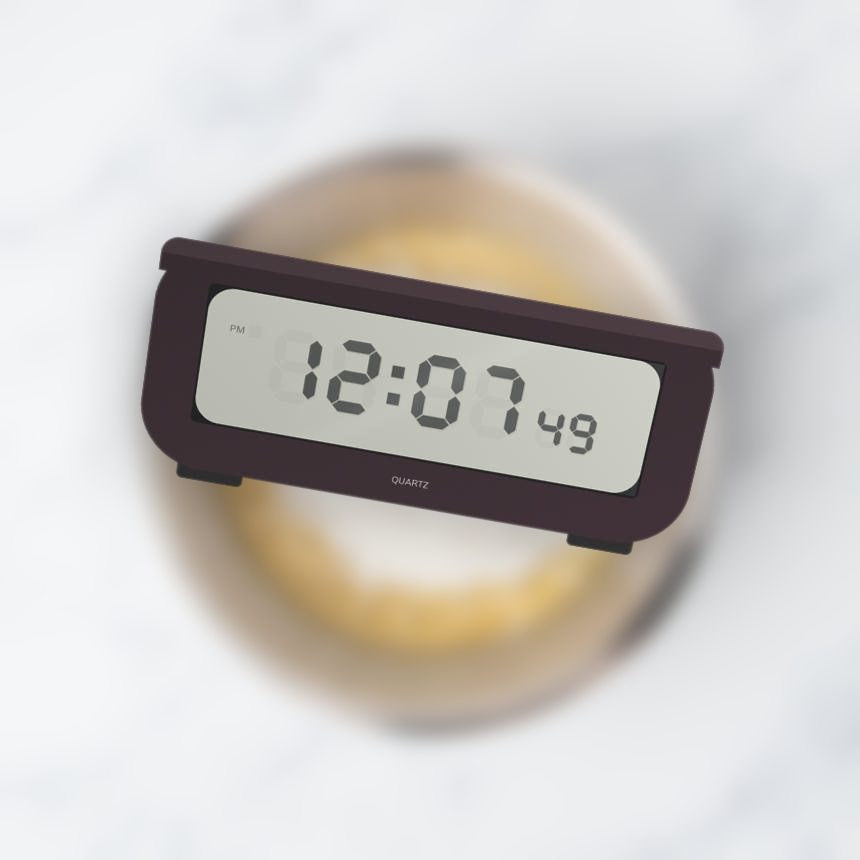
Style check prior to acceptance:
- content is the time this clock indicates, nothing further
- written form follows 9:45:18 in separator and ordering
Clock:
12:07:49
